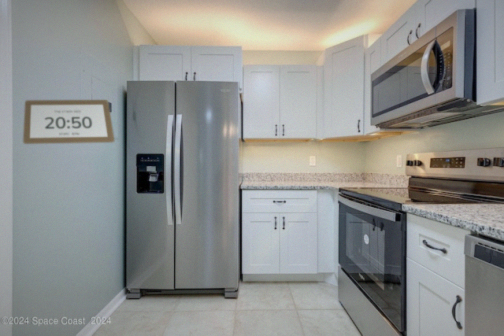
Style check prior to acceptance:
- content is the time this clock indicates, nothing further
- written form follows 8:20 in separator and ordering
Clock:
20:50
